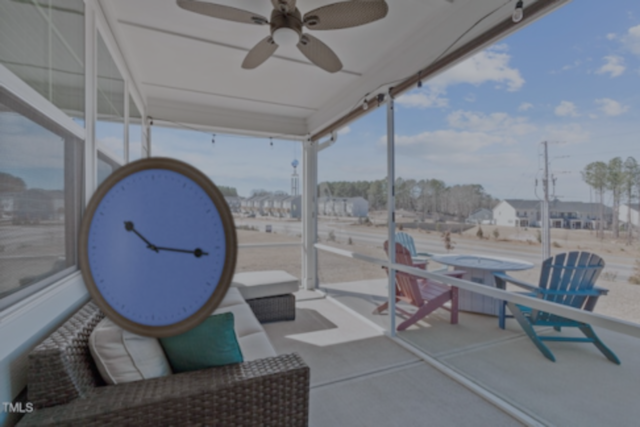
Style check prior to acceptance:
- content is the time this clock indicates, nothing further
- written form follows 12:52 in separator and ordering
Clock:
10:16
